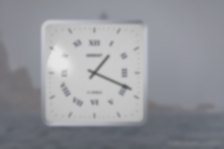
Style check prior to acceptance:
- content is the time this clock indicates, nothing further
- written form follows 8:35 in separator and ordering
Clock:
1:19
